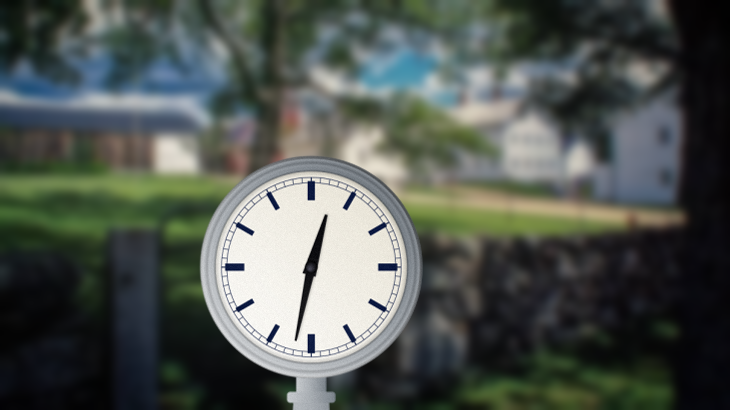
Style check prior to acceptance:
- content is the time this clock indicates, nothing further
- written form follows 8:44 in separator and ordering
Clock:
12:32
